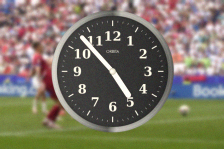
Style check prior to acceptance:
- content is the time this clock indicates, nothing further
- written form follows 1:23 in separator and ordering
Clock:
4:53
